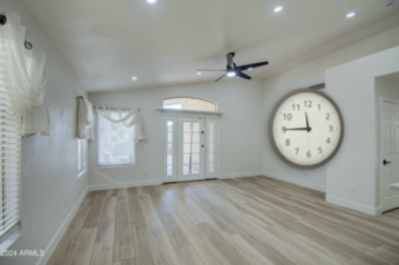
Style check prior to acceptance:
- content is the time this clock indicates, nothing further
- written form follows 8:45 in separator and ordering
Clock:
11:45
